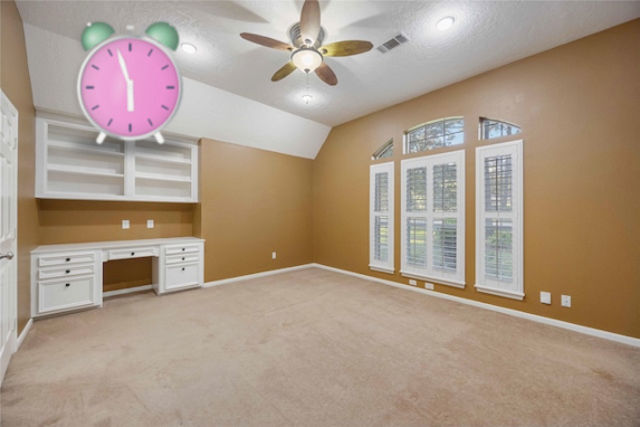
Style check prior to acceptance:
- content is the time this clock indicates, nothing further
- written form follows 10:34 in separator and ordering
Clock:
5:57
